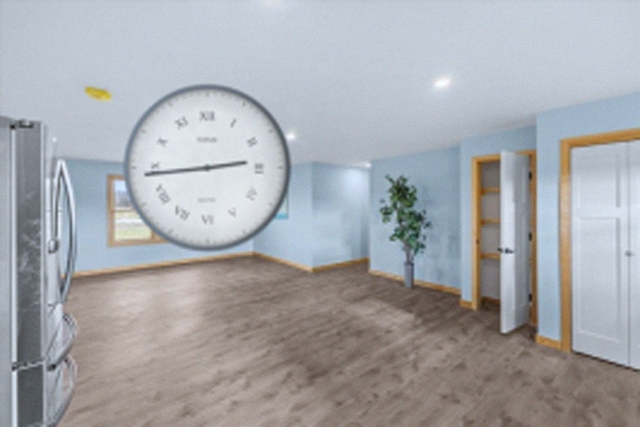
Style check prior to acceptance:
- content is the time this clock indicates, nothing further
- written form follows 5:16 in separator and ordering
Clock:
2:44
